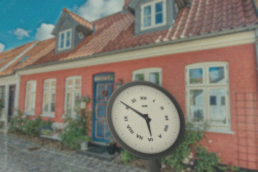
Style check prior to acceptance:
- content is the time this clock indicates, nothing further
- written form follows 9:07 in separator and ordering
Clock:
5:51
